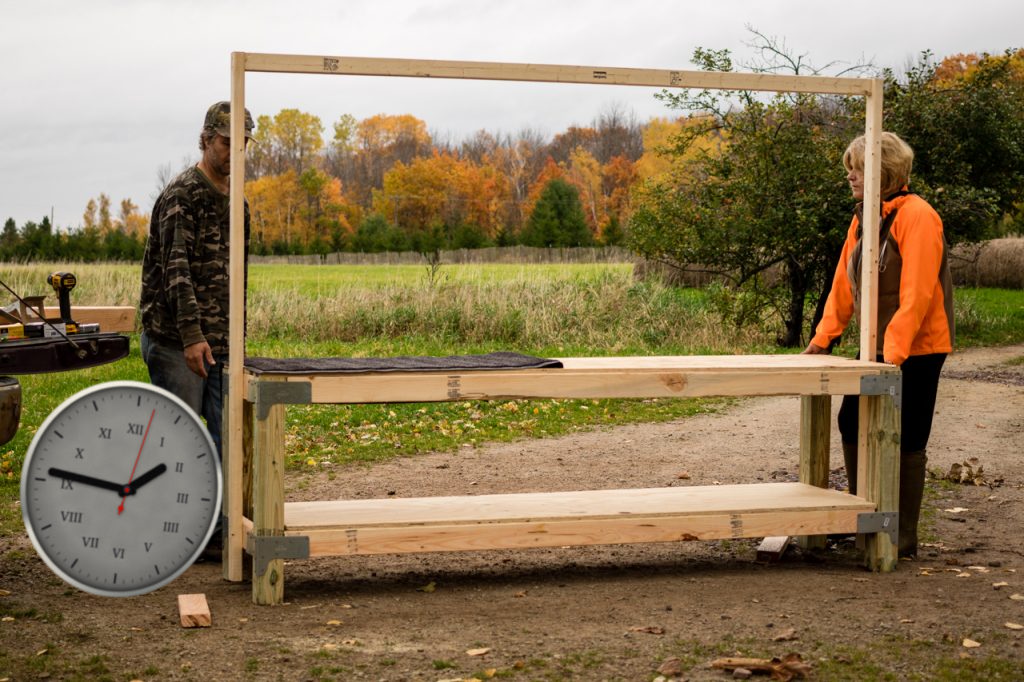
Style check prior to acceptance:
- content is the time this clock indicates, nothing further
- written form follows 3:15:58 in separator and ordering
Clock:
1:46:02
